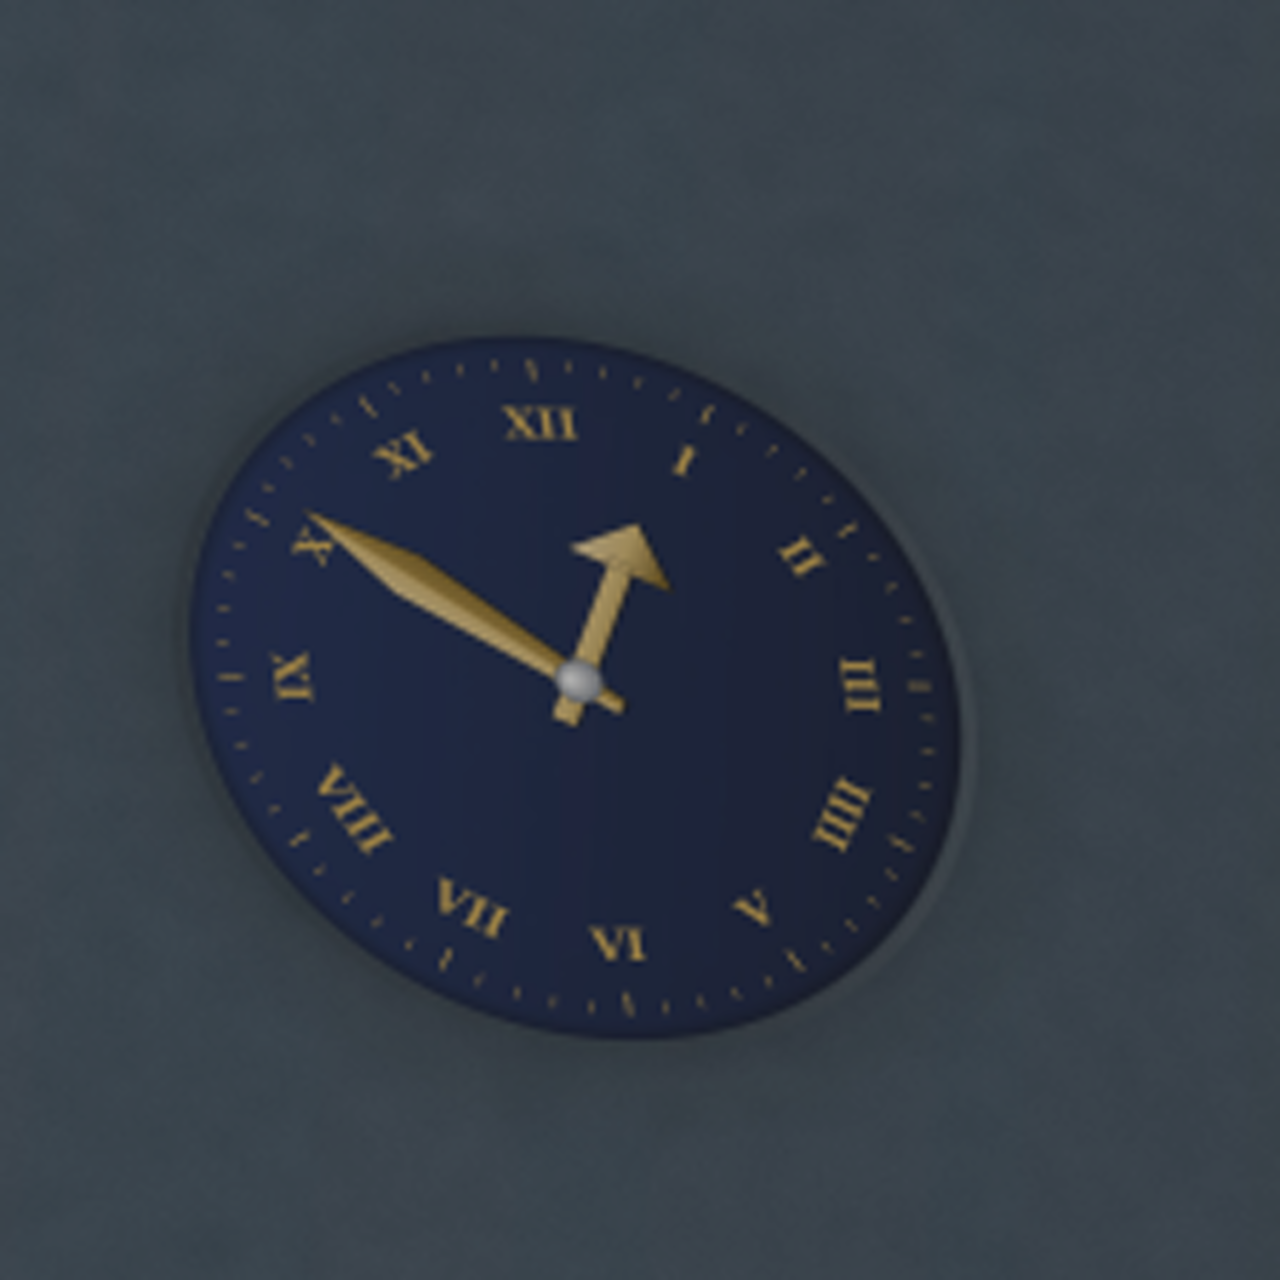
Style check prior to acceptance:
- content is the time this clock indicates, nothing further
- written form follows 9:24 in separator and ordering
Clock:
12:51
